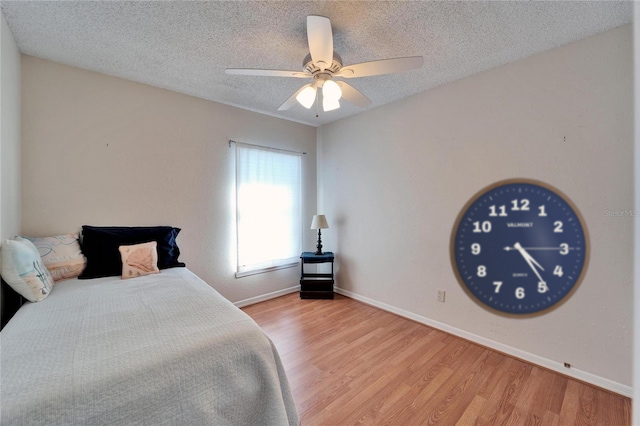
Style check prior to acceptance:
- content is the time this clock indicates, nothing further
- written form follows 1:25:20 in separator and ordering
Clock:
4:24:15
